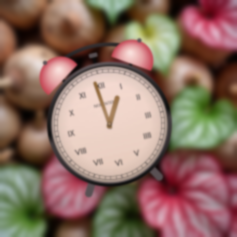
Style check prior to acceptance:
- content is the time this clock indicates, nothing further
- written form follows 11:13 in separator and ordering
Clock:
12:59
